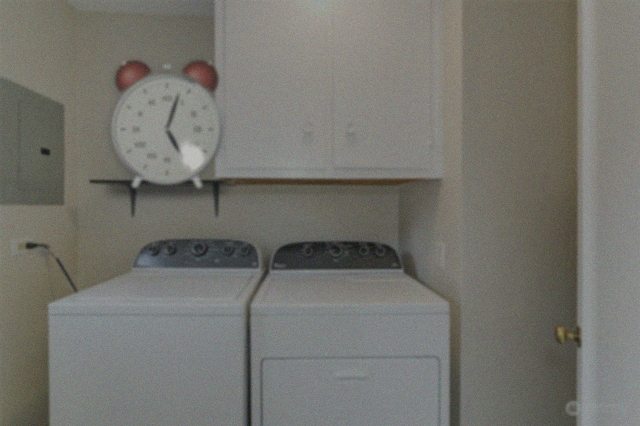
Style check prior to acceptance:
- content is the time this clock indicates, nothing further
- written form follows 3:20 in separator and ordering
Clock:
5:03
